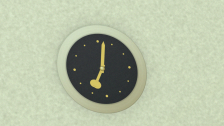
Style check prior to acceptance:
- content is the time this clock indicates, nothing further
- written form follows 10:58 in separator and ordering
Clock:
7:02
